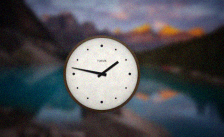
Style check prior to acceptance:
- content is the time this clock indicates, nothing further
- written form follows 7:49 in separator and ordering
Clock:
1:47
